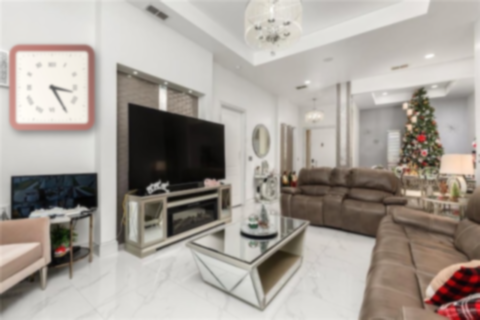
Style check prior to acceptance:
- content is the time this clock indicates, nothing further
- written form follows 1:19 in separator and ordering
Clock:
3:25
